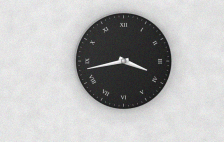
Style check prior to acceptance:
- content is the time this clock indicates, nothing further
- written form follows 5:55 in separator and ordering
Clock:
3:43
